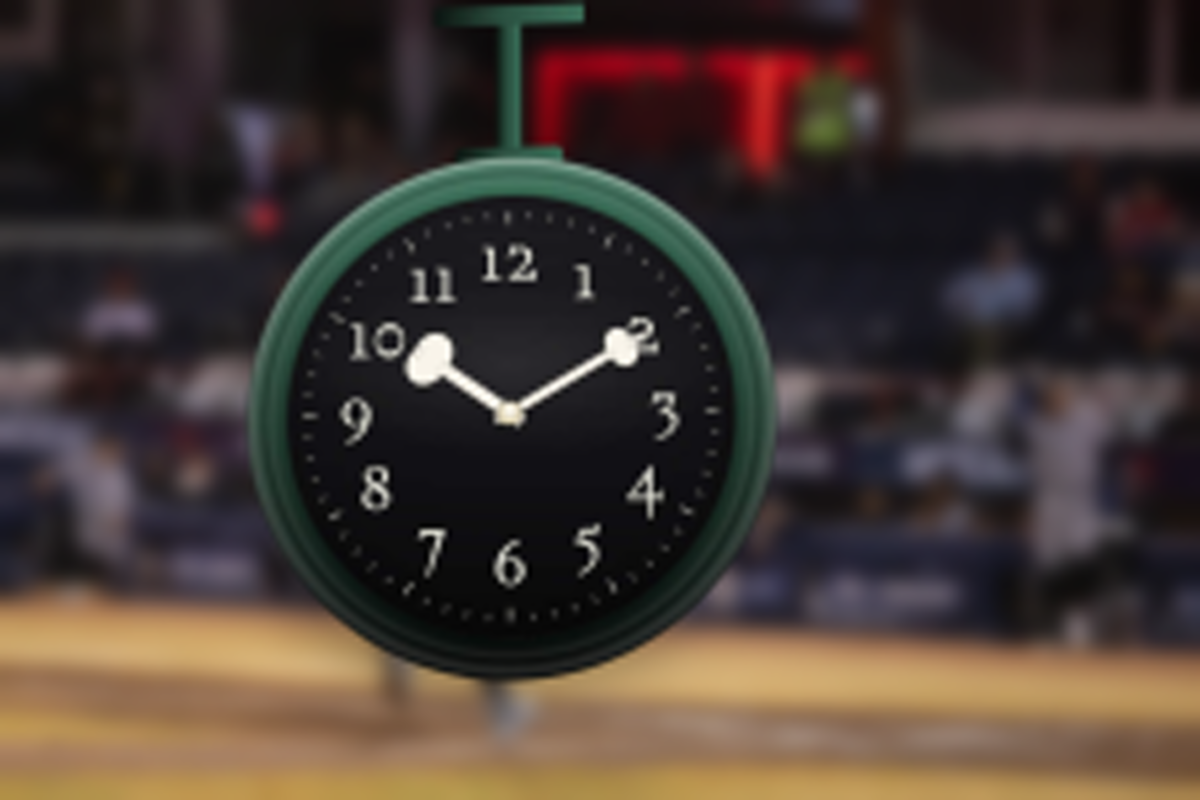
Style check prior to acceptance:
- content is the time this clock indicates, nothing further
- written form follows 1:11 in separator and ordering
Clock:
10:10
